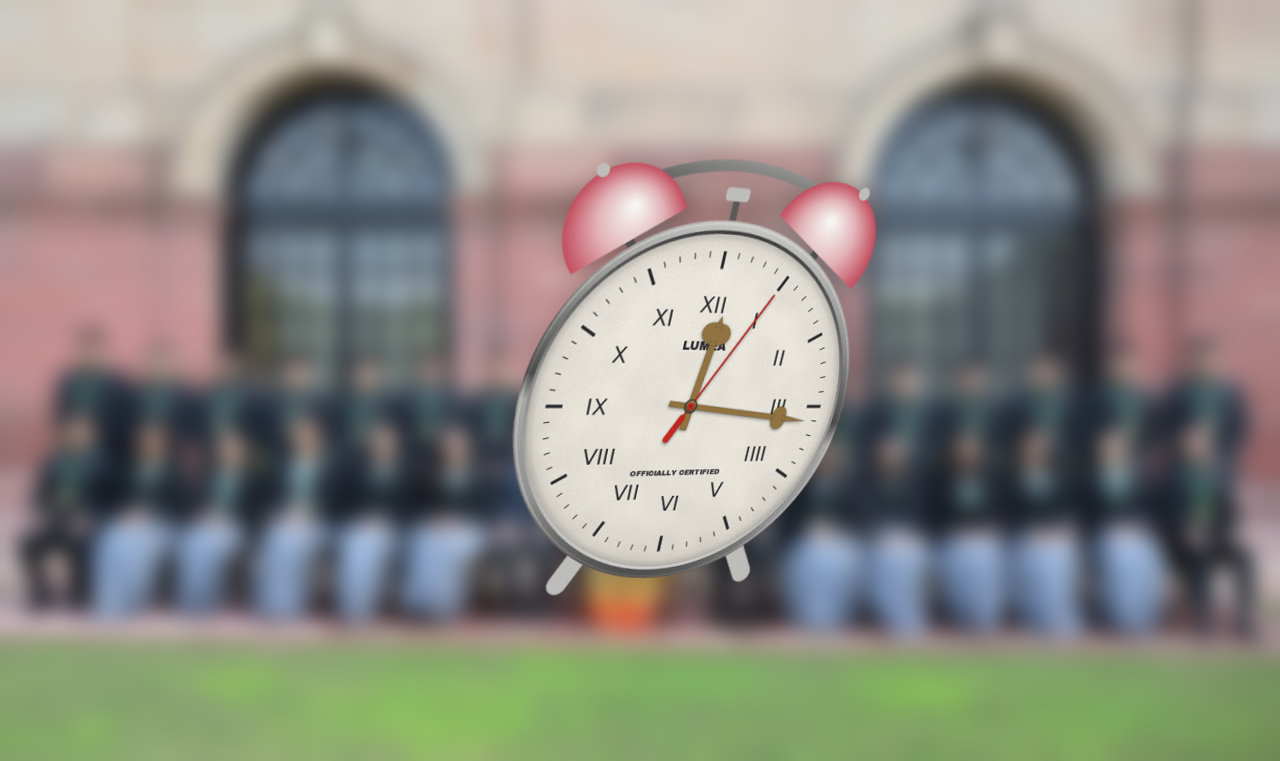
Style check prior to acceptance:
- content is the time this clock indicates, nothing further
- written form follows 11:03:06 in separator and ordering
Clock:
12:16:05
